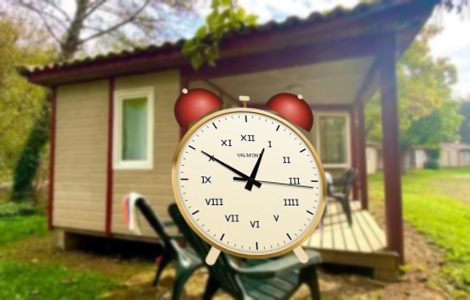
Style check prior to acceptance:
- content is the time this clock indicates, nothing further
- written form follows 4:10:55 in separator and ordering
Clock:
12:50:16
